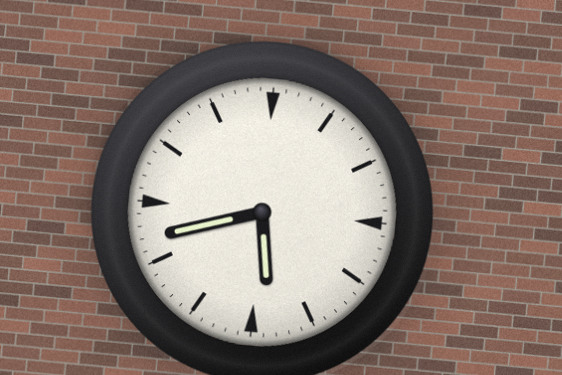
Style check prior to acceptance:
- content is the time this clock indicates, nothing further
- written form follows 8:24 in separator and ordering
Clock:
5:42
